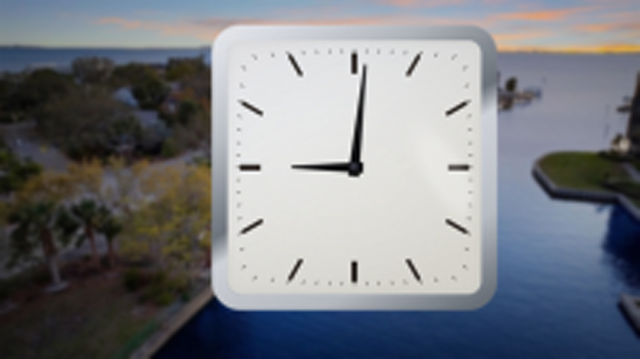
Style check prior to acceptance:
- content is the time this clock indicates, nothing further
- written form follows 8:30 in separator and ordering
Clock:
9:01
